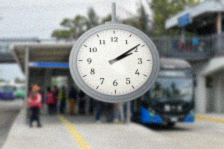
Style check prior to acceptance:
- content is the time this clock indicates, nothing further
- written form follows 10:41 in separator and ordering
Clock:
2:09
